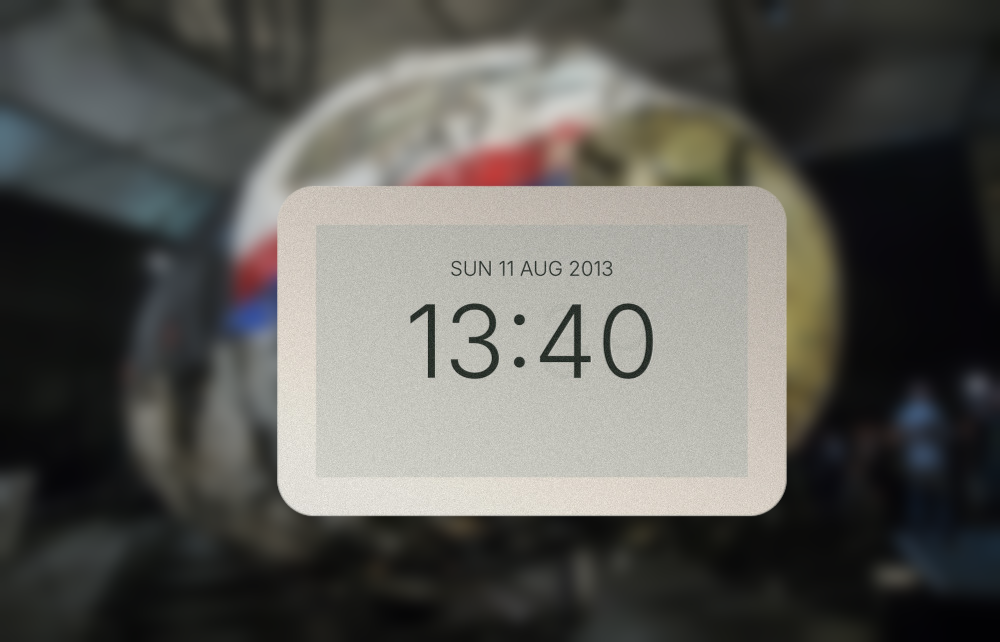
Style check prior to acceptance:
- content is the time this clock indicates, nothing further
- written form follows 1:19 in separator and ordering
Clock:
13:40
